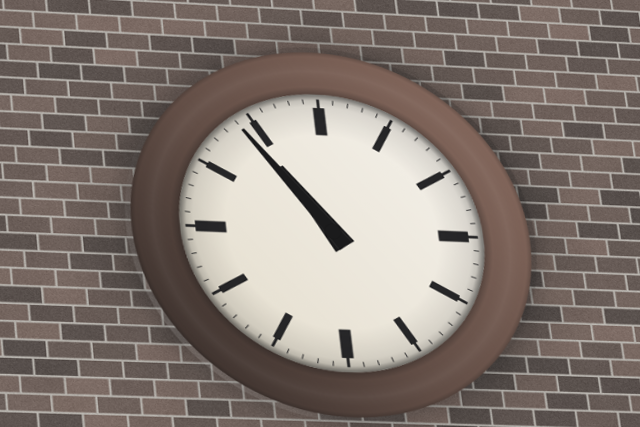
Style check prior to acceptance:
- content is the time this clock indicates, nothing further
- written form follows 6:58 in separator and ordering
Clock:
10:54
